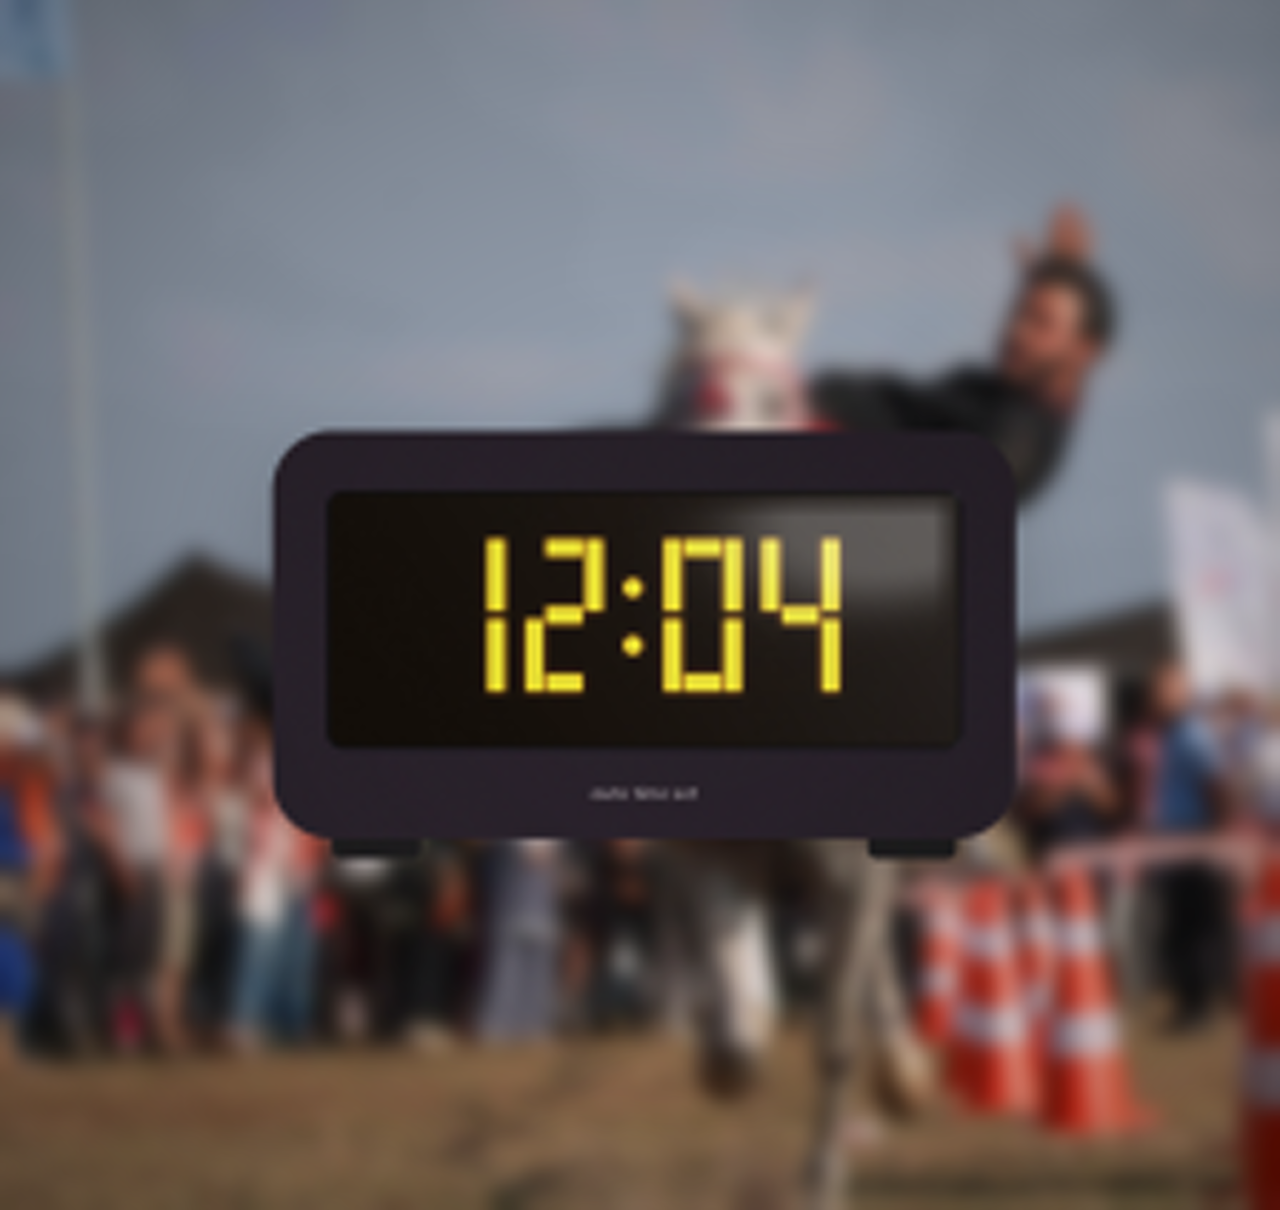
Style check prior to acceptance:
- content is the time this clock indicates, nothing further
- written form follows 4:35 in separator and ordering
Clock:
12:04
